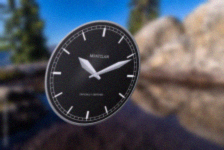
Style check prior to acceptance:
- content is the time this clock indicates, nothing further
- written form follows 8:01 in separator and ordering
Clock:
10:11
